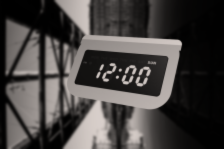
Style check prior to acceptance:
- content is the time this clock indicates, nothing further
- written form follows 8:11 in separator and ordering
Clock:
12:00
